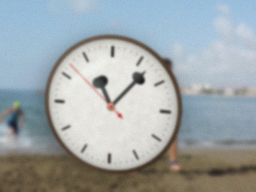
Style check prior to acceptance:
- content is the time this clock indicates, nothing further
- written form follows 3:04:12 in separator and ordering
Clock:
11:06:52
